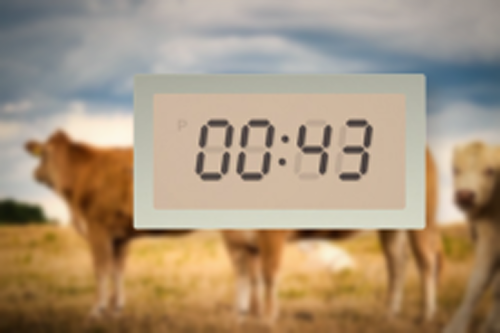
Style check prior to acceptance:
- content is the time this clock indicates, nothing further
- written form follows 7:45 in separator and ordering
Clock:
0:43
